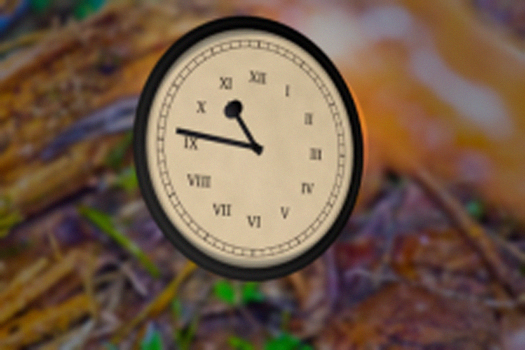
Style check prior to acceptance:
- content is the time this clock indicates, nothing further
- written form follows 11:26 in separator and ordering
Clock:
10:46
